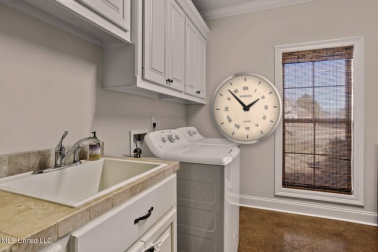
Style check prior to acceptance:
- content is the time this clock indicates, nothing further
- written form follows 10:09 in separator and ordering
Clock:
1:53
